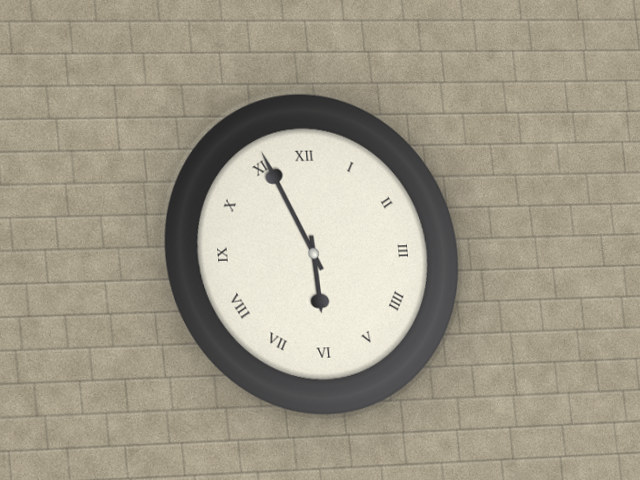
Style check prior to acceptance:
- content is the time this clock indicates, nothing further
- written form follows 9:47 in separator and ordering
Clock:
5:56
